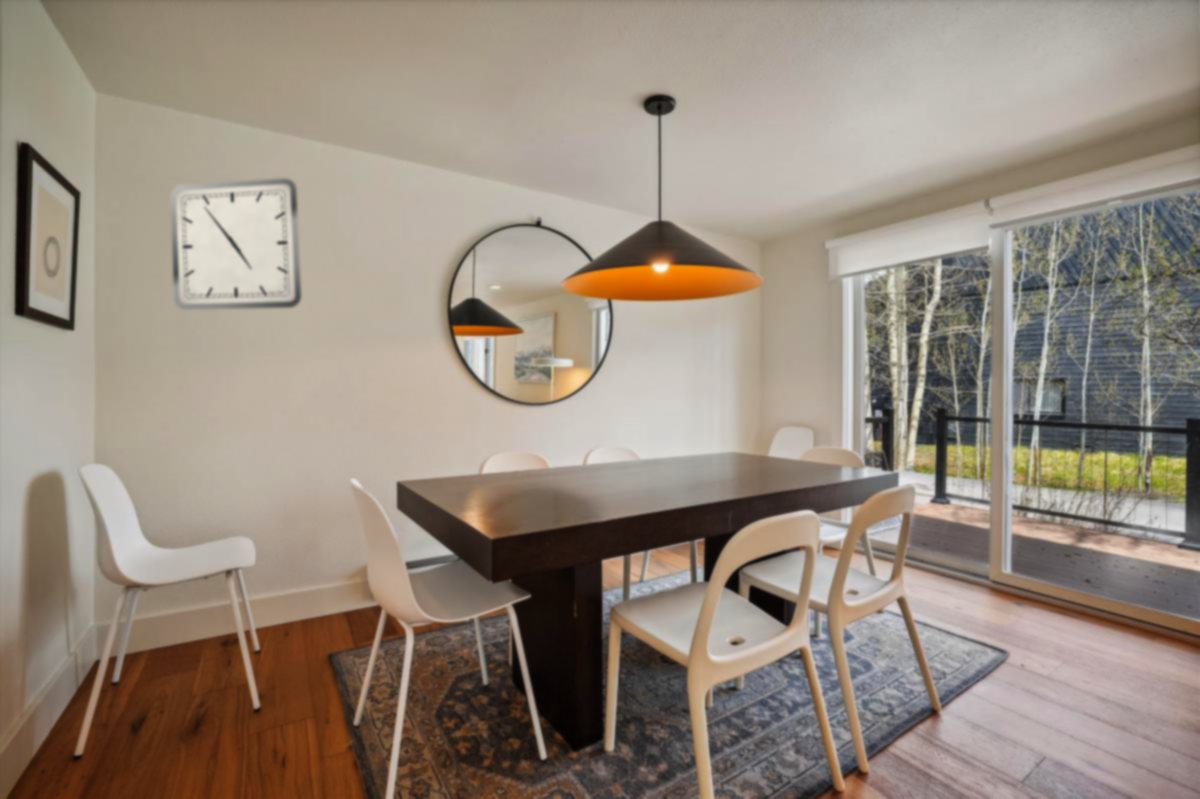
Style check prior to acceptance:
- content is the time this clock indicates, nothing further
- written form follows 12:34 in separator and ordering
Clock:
4:54
